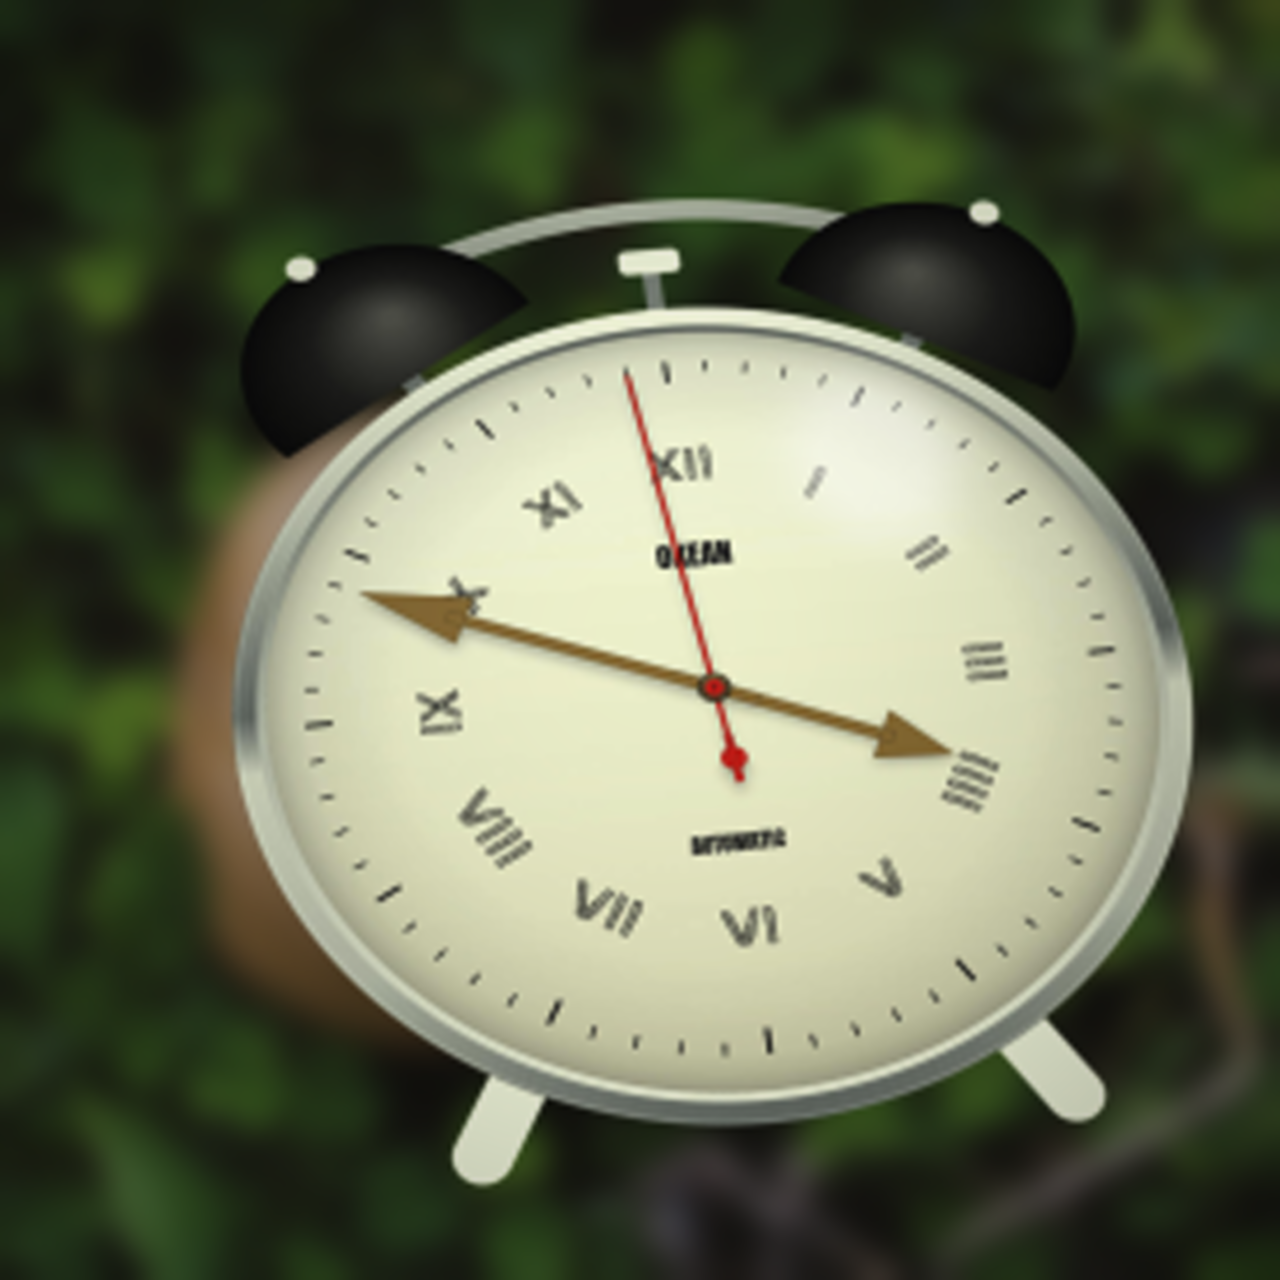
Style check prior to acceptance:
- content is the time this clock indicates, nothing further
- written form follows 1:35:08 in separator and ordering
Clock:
3:48:59
